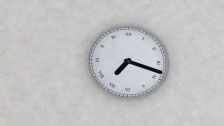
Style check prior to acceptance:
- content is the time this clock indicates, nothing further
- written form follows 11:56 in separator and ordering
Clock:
7:18
